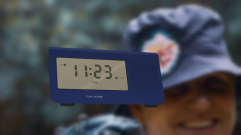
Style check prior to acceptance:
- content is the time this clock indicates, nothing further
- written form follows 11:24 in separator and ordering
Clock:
11:23
